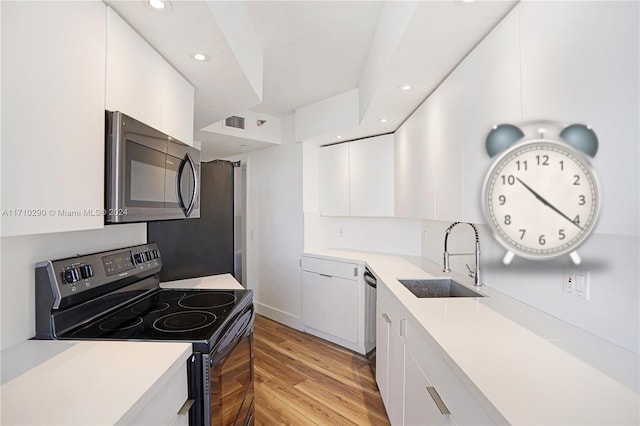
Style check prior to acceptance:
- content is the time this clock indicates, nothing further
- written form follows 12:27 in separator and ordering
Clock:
10:21
